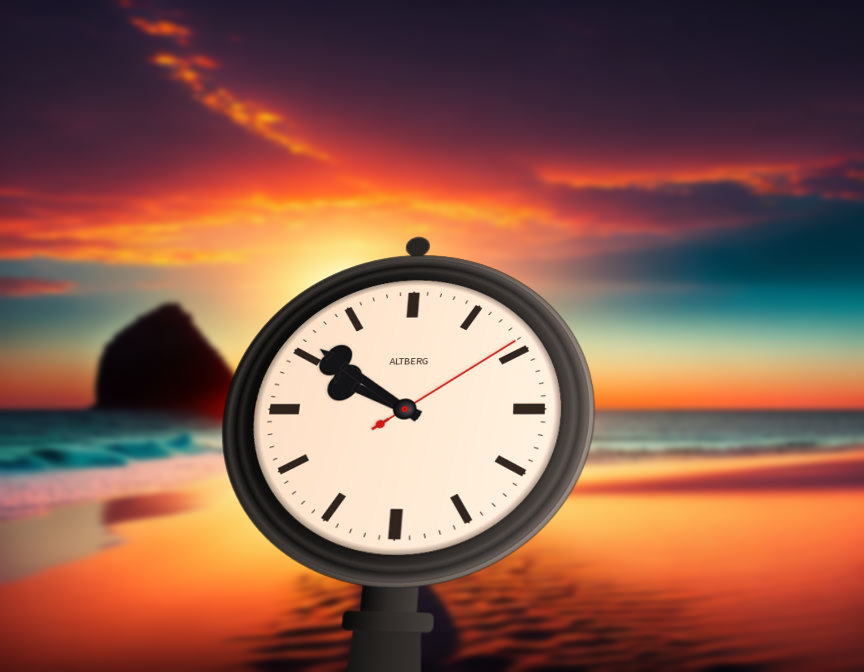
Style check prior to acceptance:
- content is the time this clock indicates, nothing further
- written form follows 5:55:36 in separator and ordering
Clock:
9:51:09
